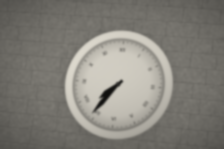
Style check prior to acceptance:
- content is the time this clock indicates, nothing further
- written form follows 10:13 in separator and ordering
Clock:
7:36
